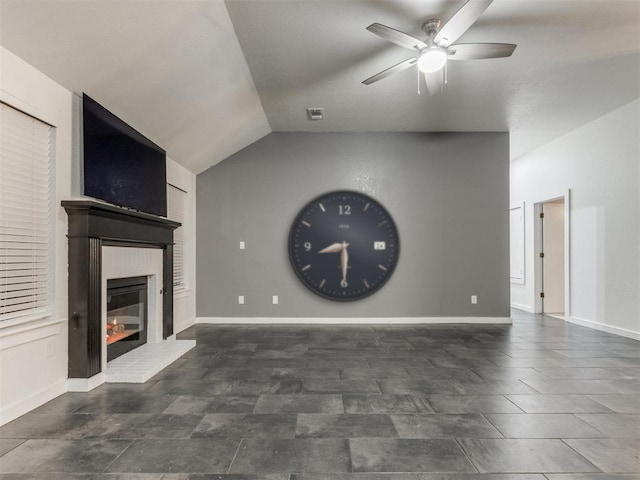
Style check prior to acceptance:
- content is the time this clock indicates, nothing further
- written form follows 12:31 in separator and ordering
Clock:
8:30
